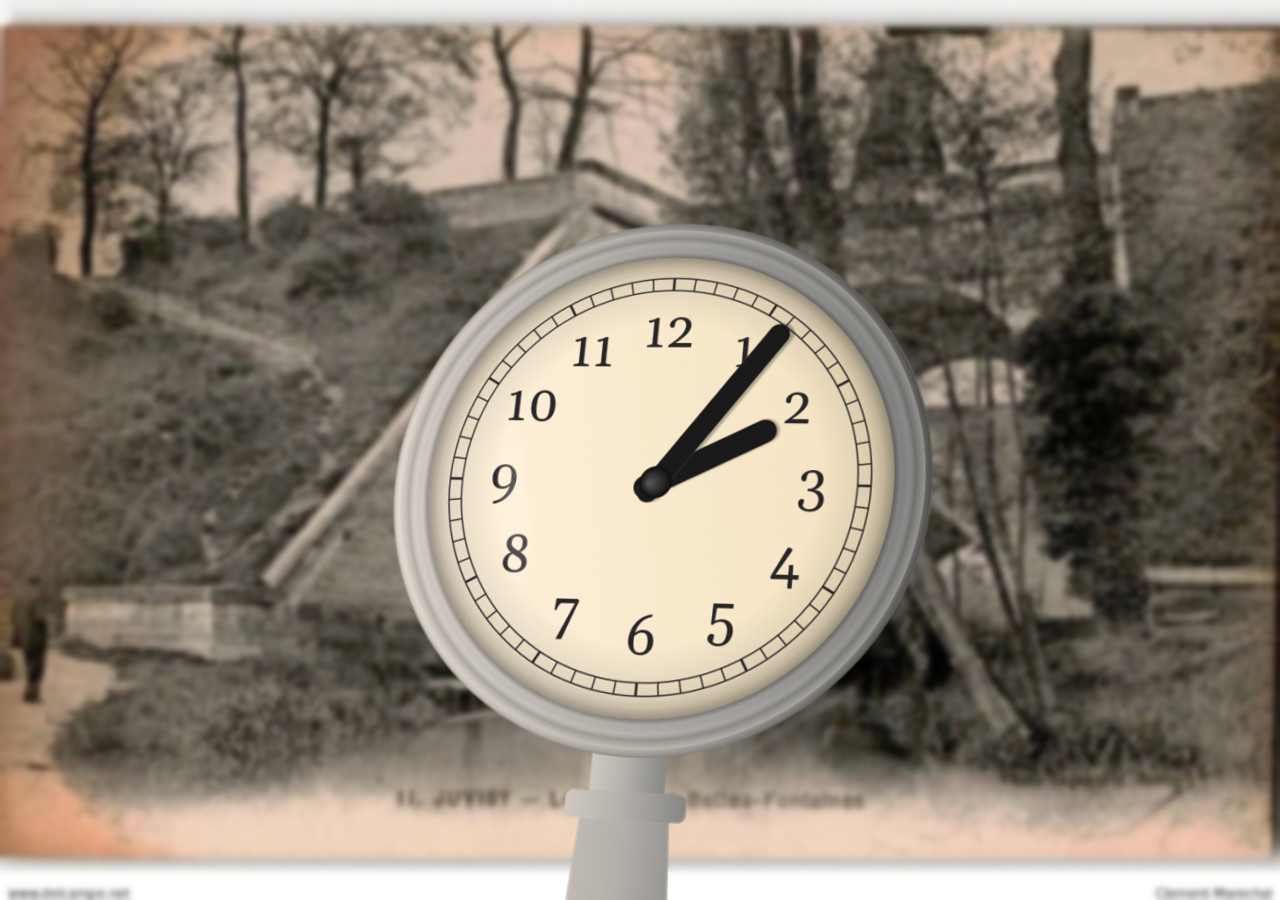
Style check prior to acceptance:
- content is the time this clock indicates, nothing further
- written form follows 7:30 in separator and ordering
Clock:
2:06
